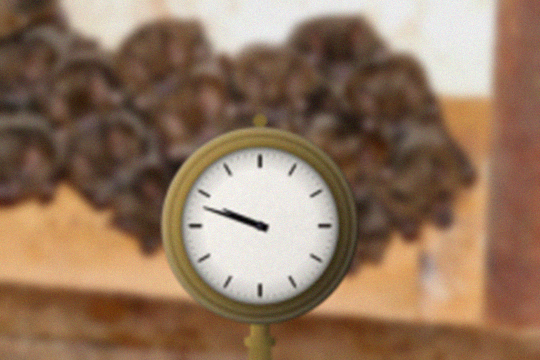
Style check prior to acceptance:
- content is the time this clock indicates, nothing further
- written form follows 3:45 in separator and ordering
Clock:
9:48
